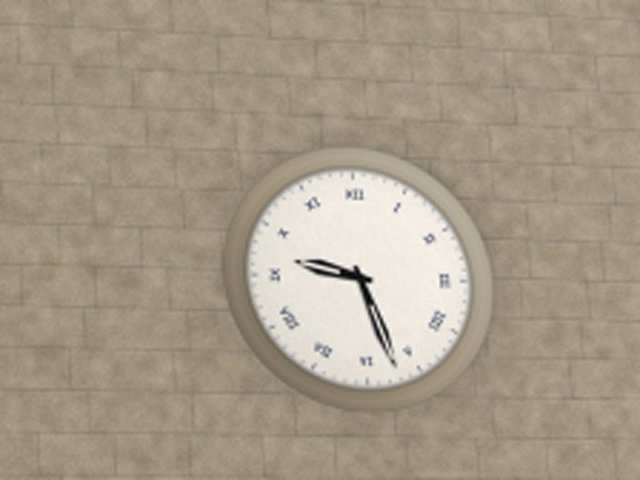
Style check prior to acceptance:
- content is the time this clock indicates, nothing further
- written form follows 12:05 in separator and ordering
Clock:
9:27
